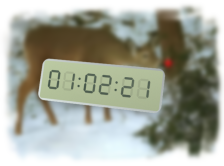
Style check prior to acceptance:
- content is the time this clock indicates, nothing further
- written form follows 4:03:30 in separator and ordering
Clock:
1:02:21
